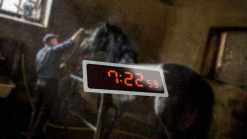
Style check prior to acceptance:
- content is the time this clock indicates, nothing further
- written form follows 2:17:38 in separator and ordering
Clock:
7:22:53
